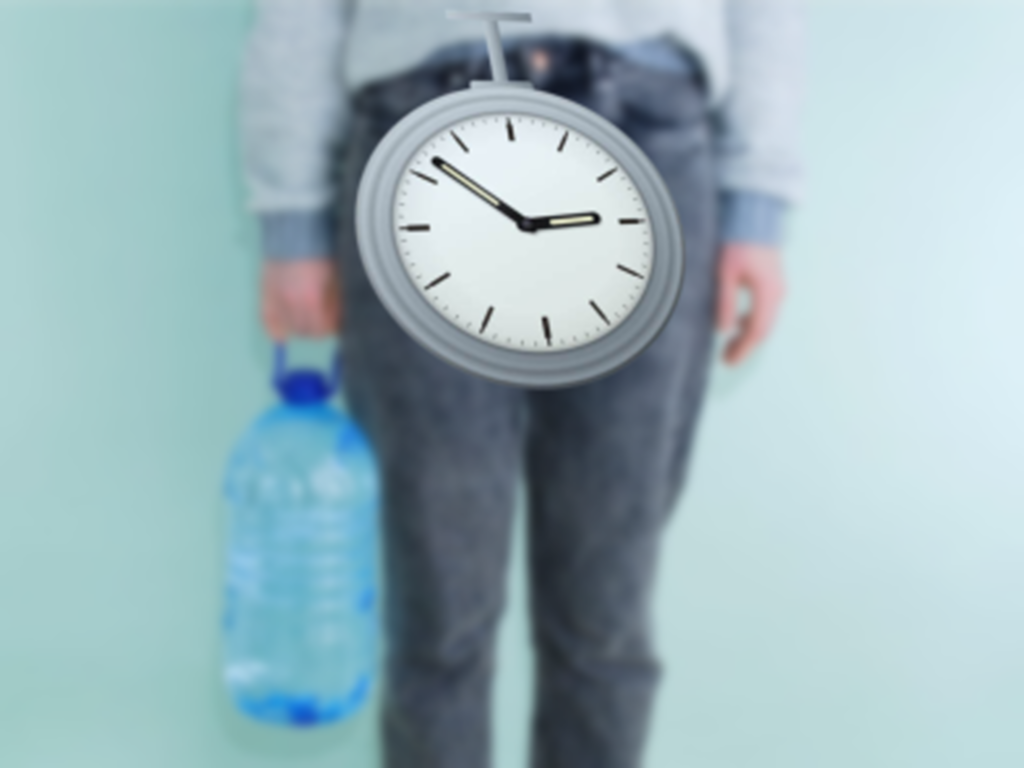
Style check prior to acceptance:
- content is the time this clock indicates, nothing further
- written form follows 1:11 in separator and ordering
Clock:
2:52
